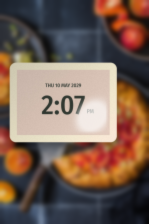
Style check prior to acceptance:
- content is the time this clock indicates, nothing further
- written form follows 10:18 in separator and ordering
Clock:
2:07
